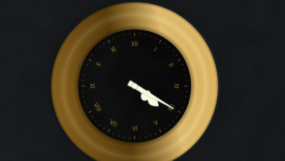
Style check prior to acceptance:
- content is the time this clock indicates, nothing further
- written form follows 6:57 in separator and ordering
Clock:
4:20
